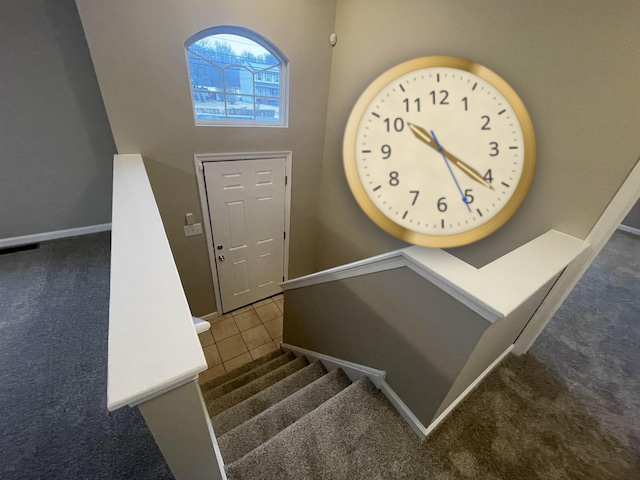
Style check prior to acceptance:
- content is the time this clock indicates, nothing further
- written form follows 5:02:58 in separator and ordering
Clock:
10:21:26
